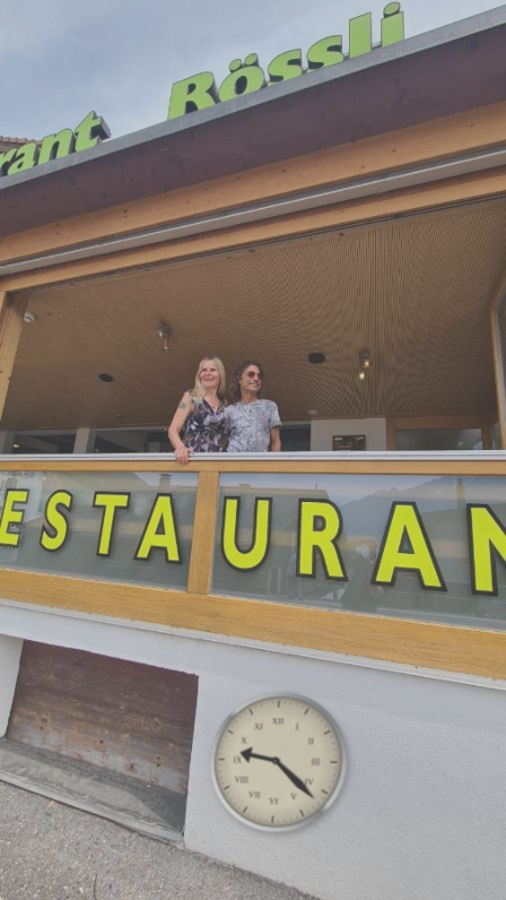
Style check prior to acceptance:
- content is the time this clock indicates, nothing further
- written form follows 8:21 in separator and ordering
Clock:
9:22
